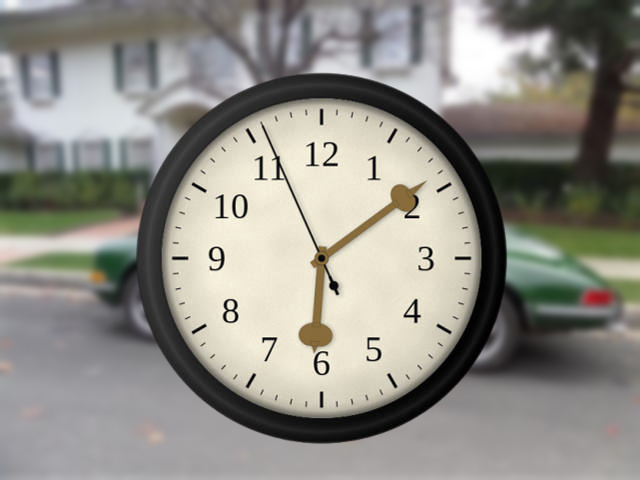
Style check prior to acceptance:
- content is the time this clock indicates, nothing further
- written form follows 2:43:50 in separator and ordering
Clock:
6:08:56
